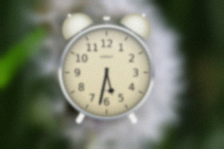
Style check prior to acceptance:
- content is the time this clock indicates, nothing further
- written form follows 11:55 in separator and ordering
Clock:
5:32
